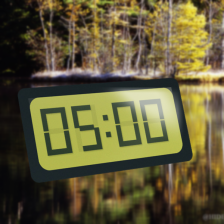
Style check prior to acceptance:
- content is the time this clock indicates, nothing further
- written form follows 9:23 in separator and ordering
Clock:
5:00
